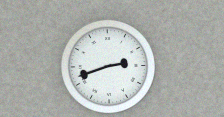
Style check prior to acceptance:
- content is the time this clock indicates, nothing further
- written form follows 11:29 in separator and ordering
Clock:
2:42
